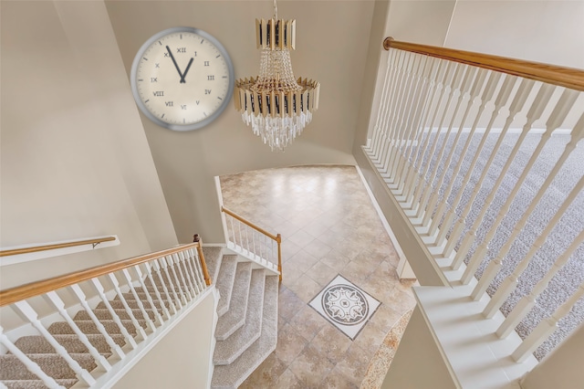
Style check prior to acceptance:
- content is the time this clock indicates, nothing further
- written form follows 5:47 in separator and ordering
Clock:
12:56
